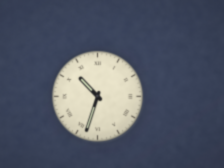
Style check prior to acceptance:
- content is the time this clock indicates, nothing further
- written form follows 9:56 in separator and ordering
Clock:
10:33
